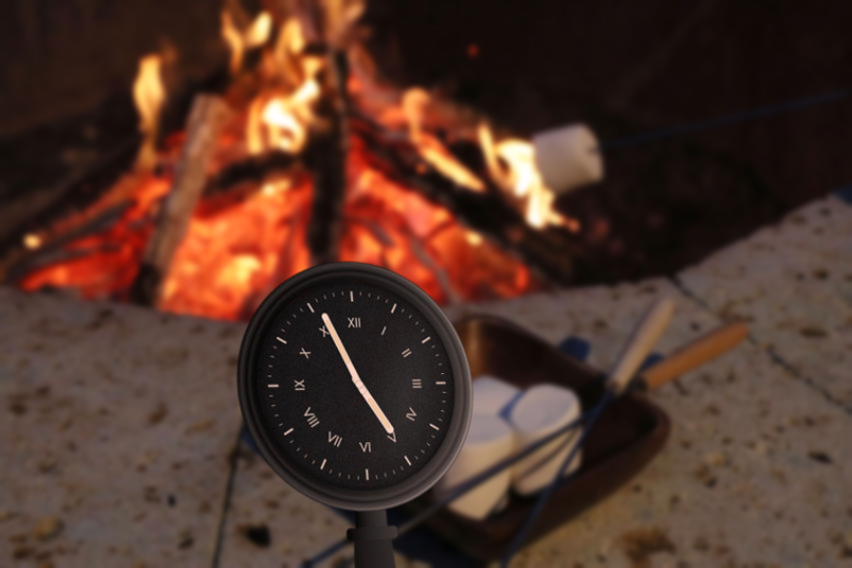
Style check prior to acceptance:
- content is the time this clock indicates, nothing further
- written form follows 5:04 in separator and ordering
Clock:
4:56
